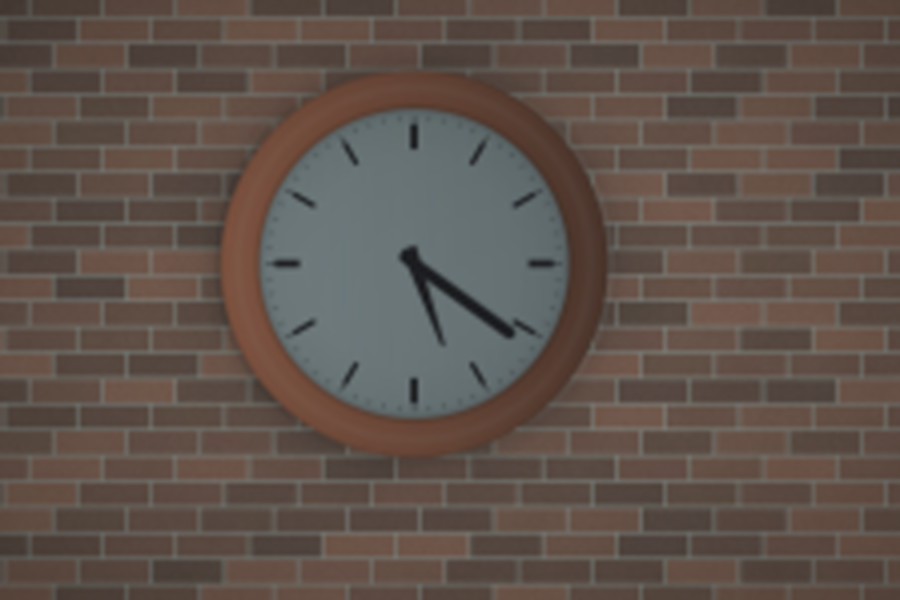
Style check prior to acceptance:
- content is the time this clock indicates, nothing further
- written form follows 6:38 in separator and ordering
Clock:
5:21
